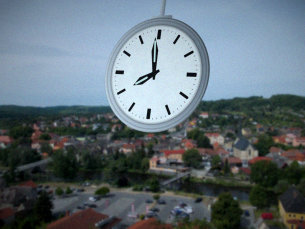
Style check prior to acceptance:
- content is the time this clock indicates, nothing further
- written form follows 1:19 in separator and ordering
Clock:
7:59
